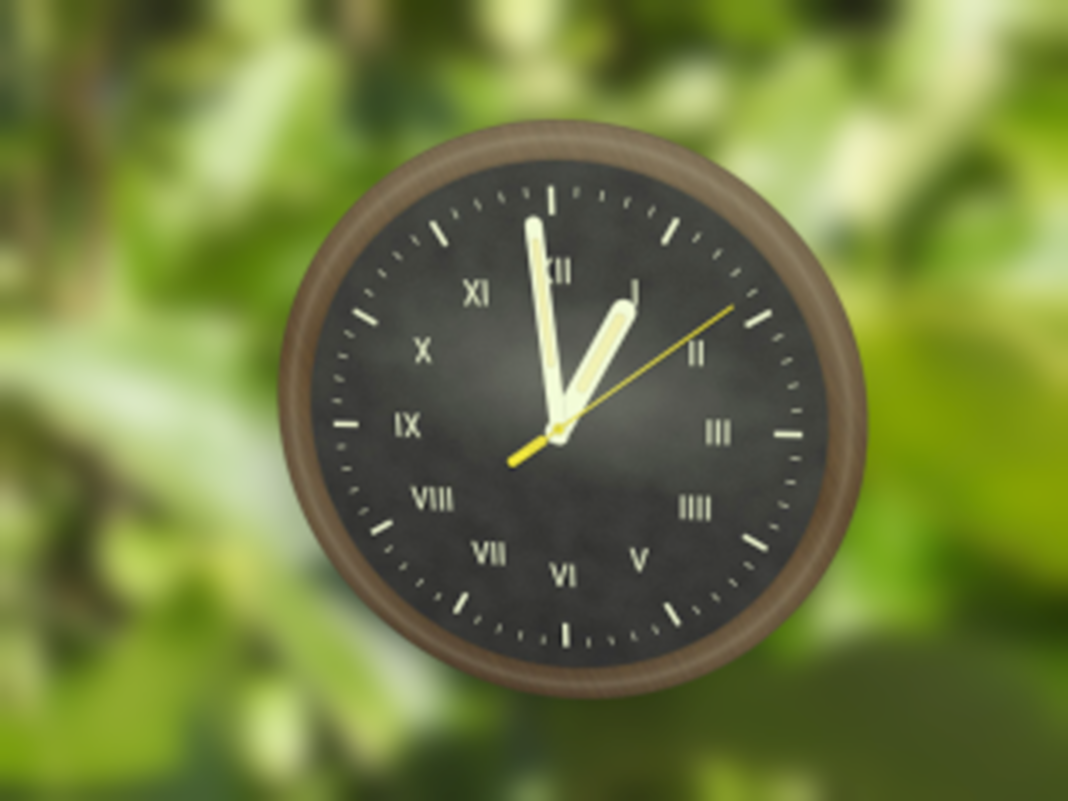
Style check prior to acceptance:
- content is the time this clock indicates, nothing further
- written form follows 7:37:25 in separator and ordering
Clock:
12:59:09
